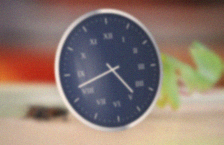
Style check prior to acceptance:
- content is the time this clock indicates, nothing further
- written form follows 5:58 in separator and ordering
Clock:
4:42
